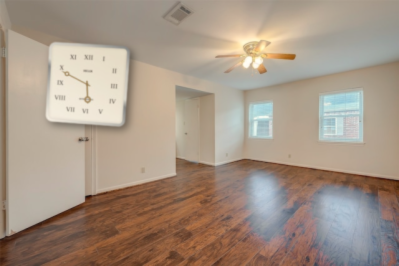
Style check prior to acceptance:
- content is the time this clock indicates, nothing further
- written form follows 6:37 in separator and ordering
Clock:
5:49
